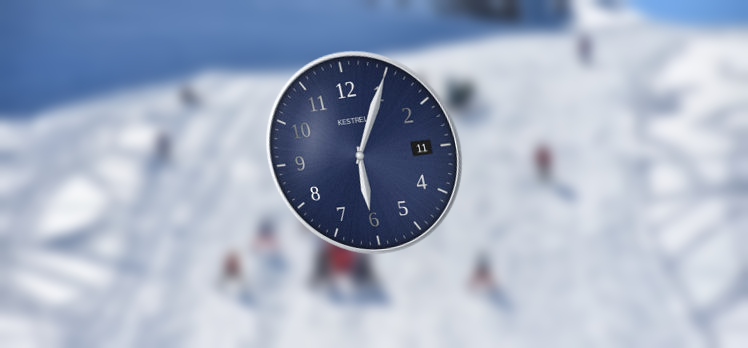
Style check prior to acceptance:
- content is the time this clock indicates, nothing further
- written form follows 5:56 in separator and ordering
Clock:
6:05
